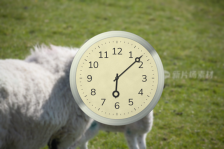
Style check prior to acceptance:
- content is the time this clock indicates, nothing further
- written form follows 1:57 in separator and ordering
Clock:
6:08
